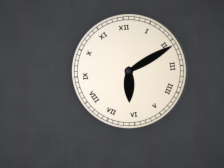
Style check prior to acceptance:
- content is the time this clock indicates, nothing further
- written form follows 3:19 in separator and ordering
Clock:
6:11
